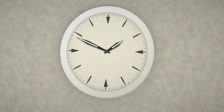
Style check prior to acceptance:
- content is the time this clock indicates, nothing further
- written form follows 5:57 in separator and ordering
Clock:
1:49
